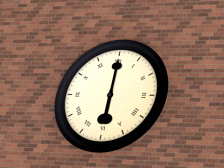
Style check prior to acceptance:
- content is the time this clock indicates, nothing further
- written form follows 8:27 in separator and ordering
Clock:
6:00
